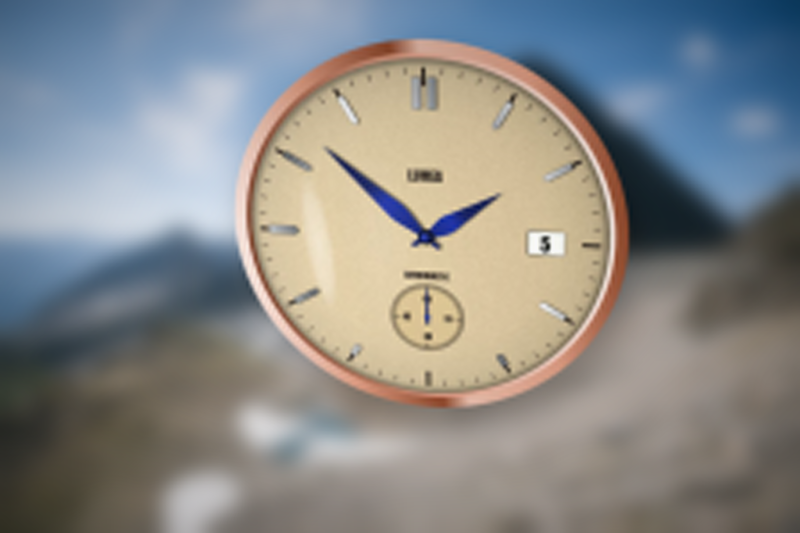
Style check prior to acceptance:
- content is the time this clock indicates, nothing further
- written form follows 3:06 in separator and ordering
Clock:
1:52
